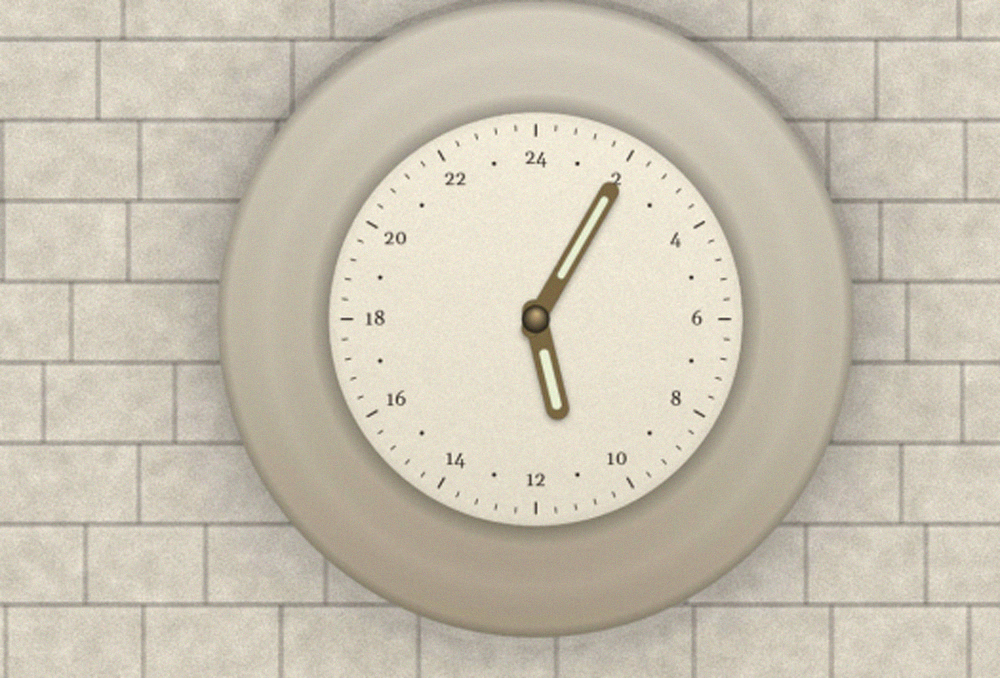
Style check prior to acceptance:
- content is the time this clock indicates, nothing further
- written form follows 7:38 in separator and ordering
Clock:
11:05
